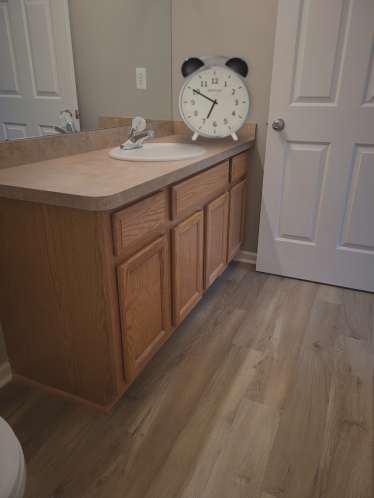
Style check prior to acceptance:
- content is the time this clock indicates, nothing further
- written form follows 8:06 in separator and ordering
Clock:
6:50
